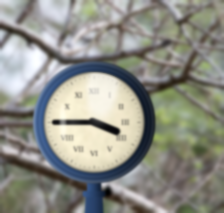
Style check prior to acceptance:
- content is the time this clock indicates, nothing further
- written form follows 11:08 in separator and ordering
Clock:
3:45
